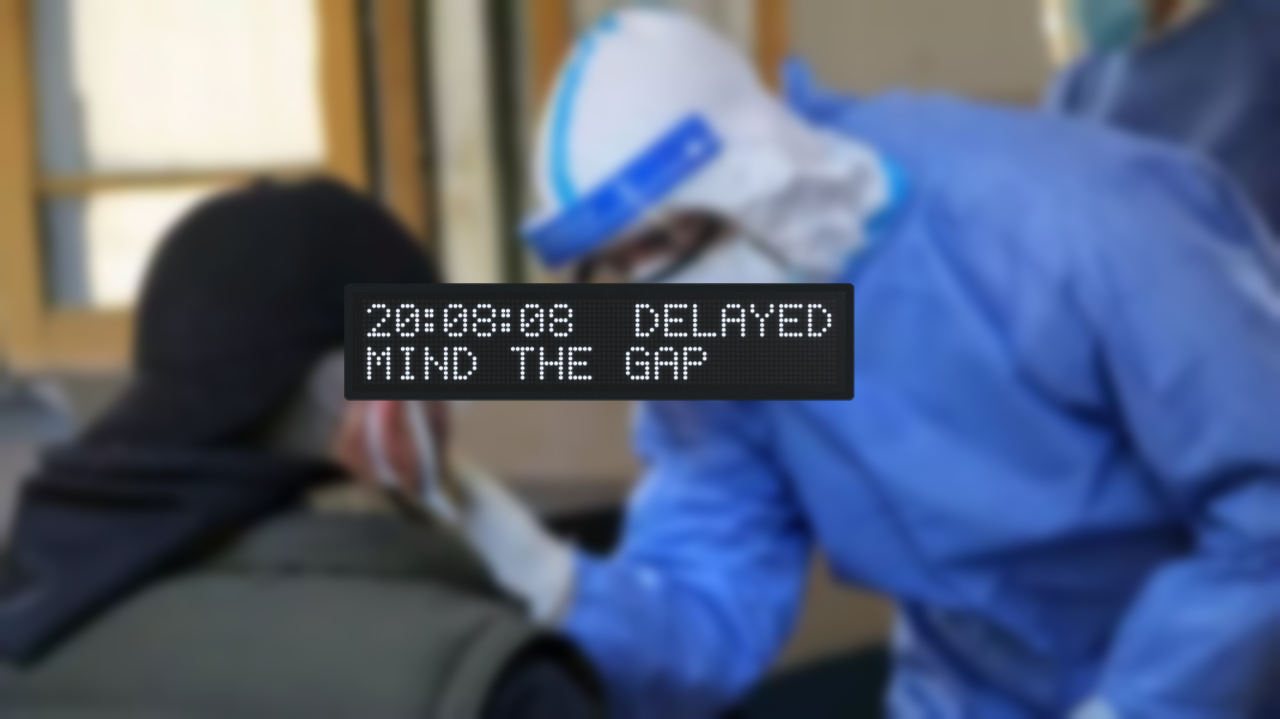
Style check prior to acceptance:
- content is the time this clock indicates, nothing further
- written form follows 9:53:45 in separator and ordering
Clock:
20:08:08
